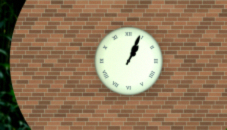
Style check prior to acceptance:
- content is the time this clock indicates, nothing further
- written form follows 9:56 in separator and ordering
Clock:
1:04
